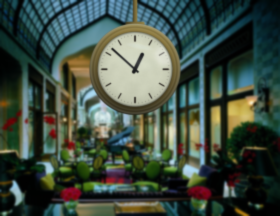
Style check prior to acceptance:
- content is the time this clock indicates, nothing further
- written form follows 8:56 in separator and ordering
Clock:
12:52
